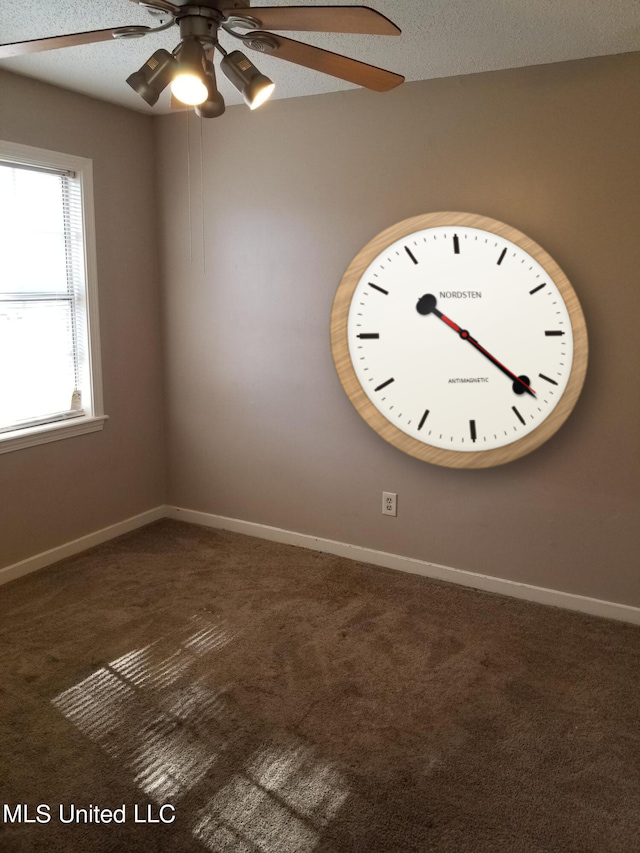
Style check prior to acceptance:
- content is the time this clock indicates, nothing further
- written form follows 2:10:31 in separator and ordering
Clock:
10:22:22
